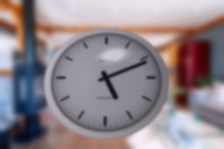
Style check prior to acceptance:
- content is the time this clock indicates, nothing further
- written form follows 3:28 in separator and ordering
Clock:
5:11
